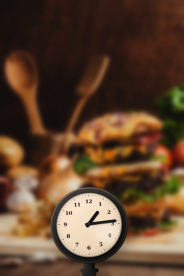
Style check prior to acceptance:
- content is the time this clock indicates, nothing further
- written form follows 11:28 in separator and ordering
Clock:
1:14
